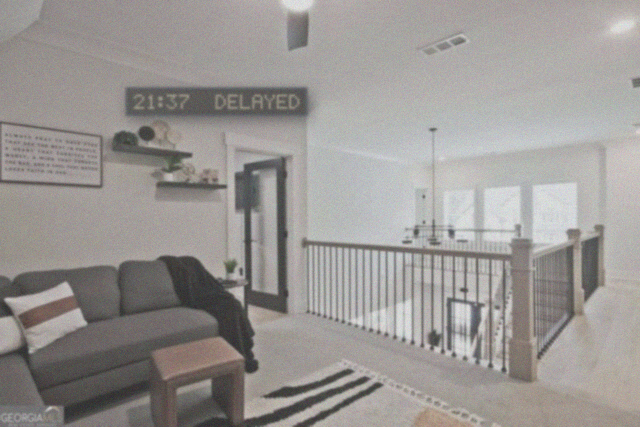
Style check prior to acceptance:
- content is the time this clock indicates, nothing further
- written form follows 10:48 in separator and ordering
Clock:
21:37
